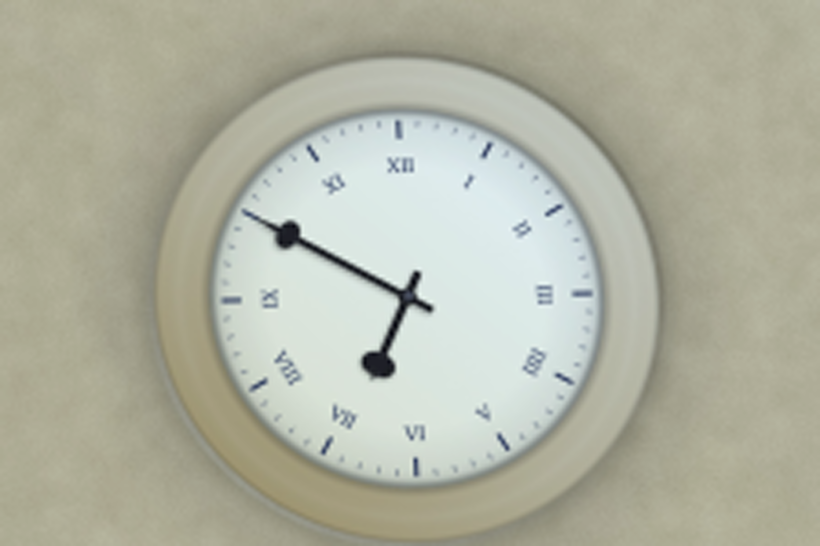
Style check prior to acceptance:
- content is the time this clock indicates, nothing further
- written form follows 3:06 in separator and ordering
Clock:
6:50
